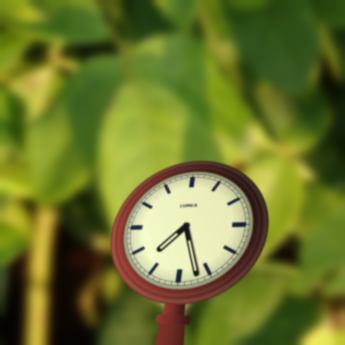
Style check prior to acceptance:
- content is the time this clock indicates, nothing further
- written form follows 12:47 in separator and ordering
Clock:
7:27
